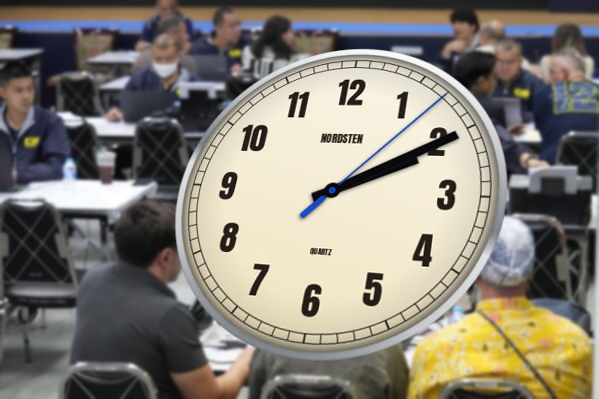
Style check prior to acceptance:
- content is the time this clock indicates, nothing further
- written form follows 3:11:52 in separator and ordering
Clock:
2:10:07
